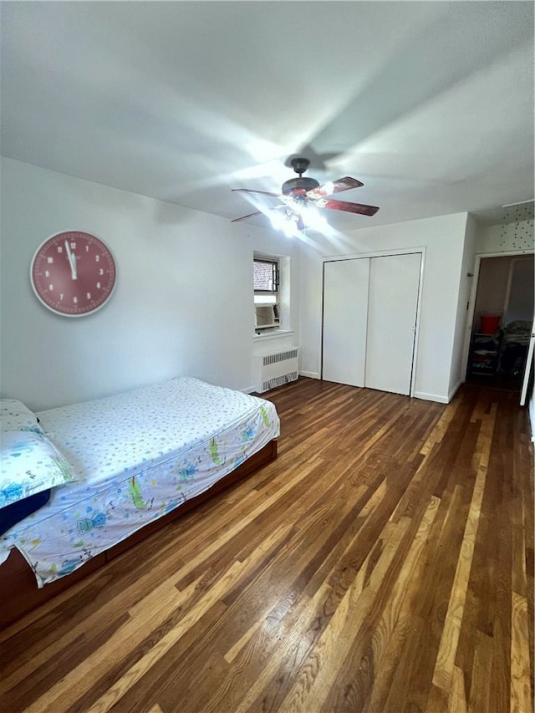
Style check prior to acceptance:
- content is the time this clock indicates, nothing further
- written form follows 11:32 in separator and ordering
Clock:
11:58
